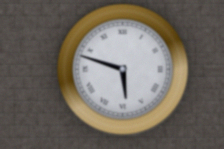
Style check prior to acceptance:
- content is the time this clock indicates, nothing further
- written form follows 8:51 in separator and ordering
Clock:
5:48
